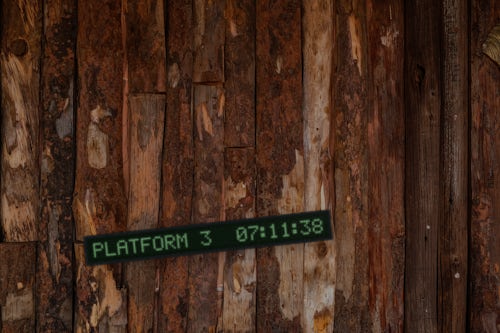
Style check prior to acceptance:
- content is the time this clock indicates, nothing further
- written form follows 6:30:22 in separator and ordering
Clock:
7:11:38
